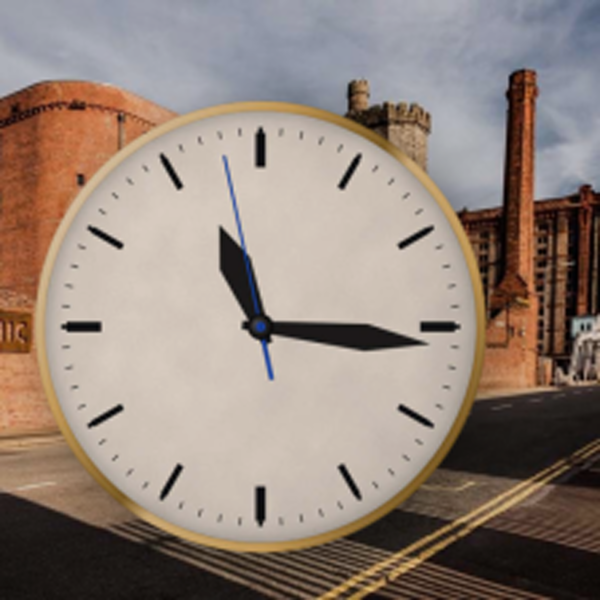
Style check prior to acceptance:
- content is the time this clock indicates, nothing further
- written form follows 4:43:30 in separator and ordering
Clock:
11:15:58
